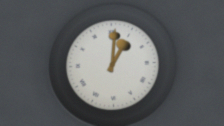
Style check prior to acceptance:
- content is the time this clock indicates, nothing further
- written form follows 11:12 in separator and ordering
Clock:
1:01
